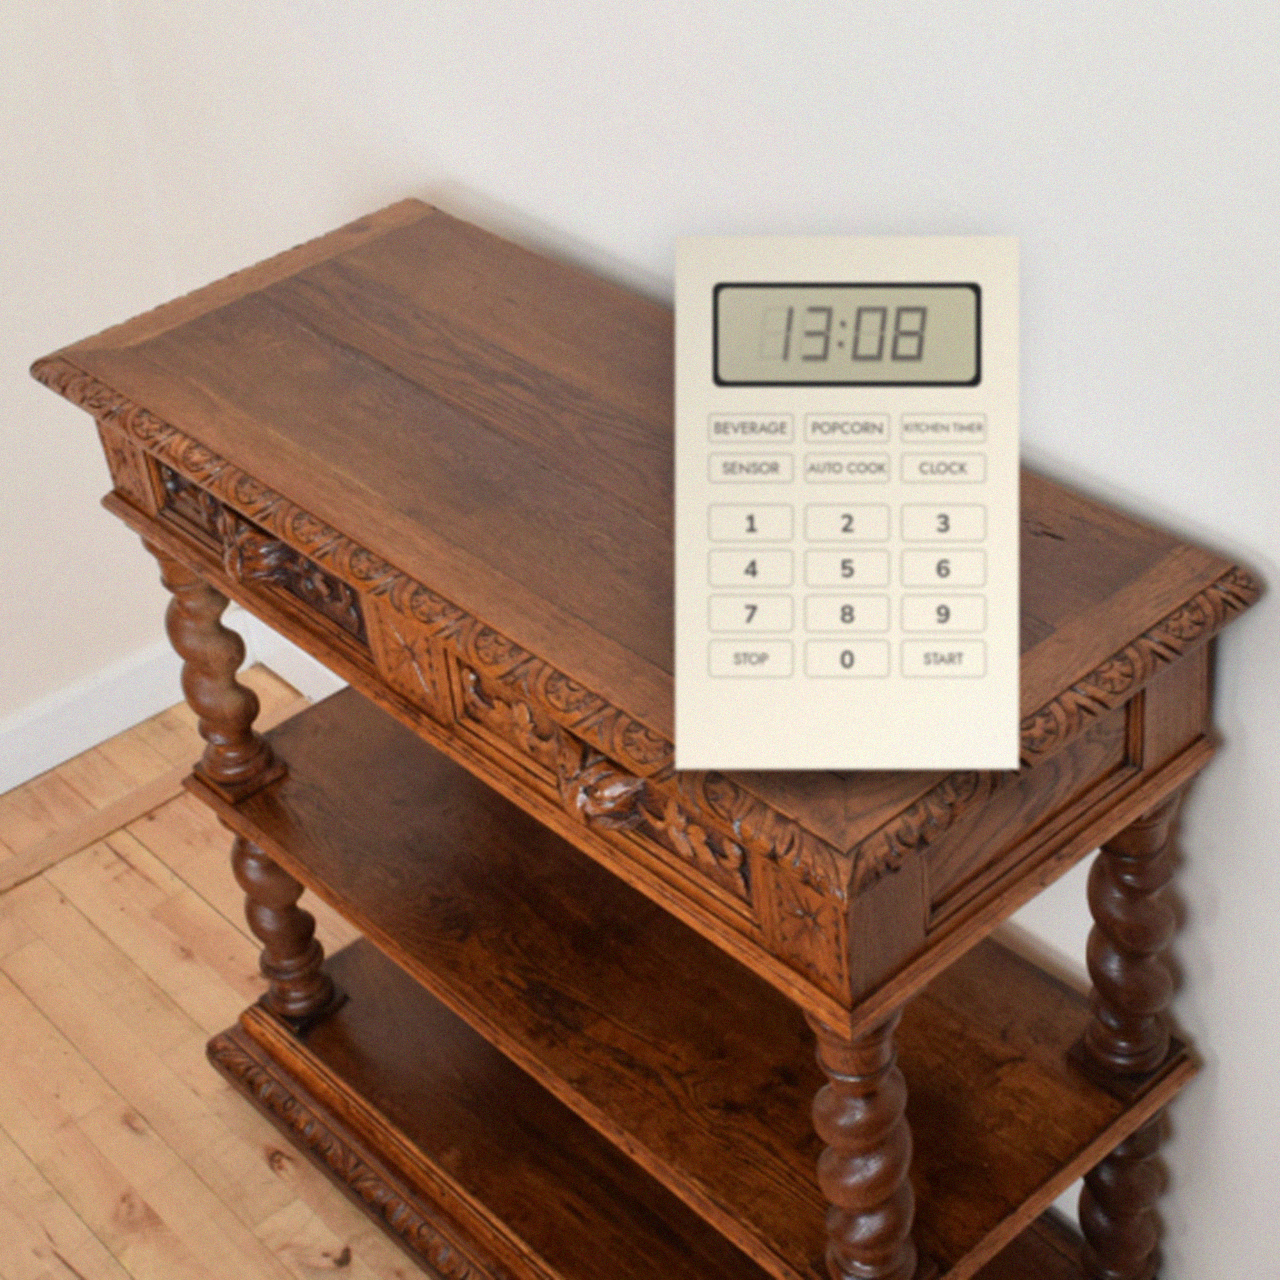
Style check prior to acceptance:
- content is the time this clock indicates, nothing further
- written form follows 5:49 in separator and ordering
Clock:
13:08
